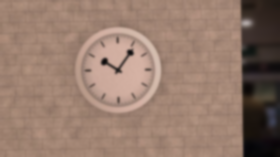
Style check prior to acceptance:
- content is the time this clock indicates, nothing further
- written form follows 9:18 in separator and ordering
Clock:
10:06
